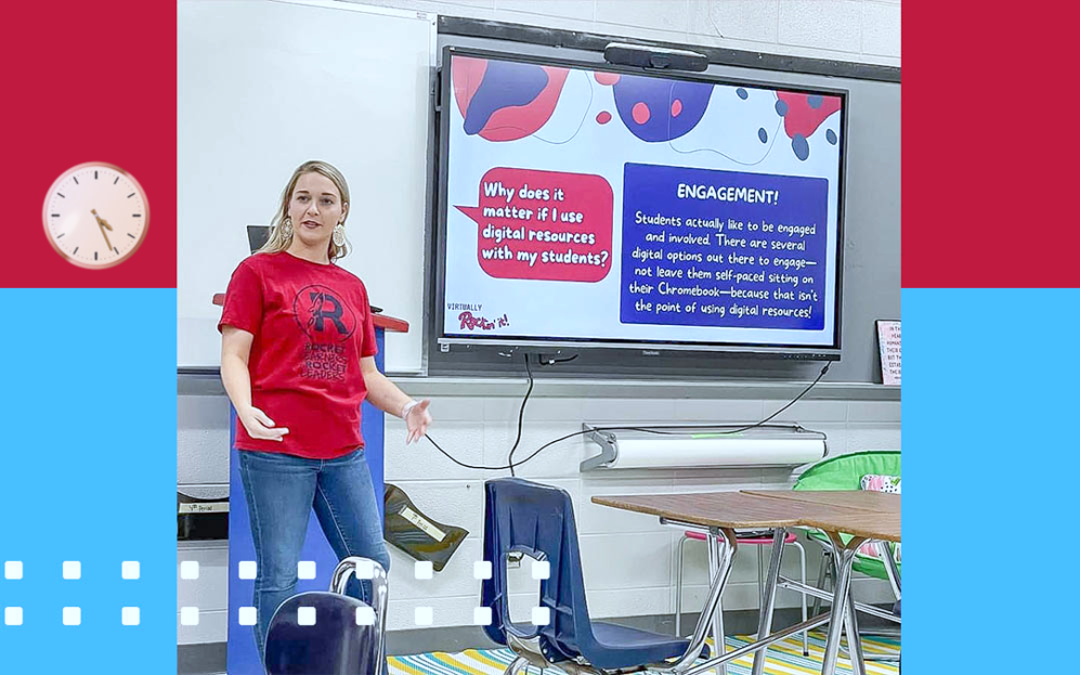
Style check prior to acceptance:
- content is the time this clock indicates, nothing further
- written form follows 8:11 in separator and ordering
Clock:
4:26
